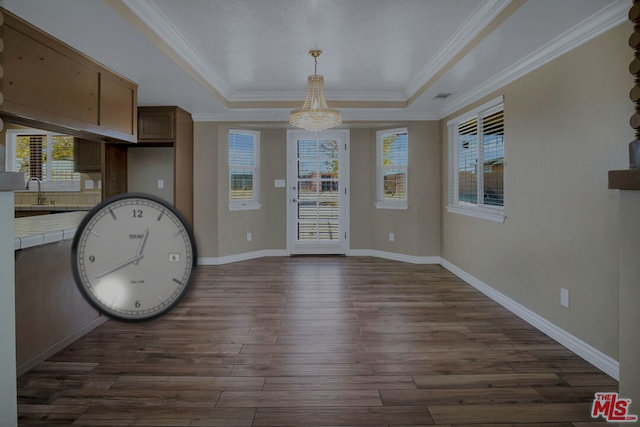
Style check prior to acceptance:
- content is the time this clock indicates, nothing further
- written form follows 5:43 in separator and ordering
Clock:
12:41
